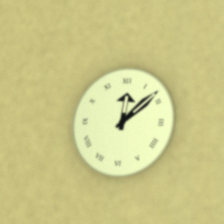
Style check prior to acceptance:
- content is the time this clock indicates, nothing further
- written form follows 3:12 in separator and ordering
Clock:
12:08
